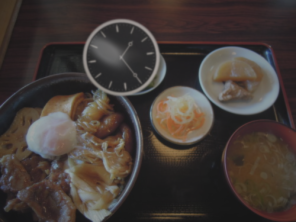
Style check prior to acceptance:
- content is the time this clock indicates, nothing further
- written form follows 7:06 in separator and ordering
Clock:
1:25
